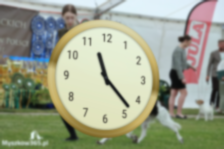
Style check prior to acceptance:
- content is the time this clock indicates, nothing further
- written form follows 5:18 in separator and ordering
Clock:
11:23
